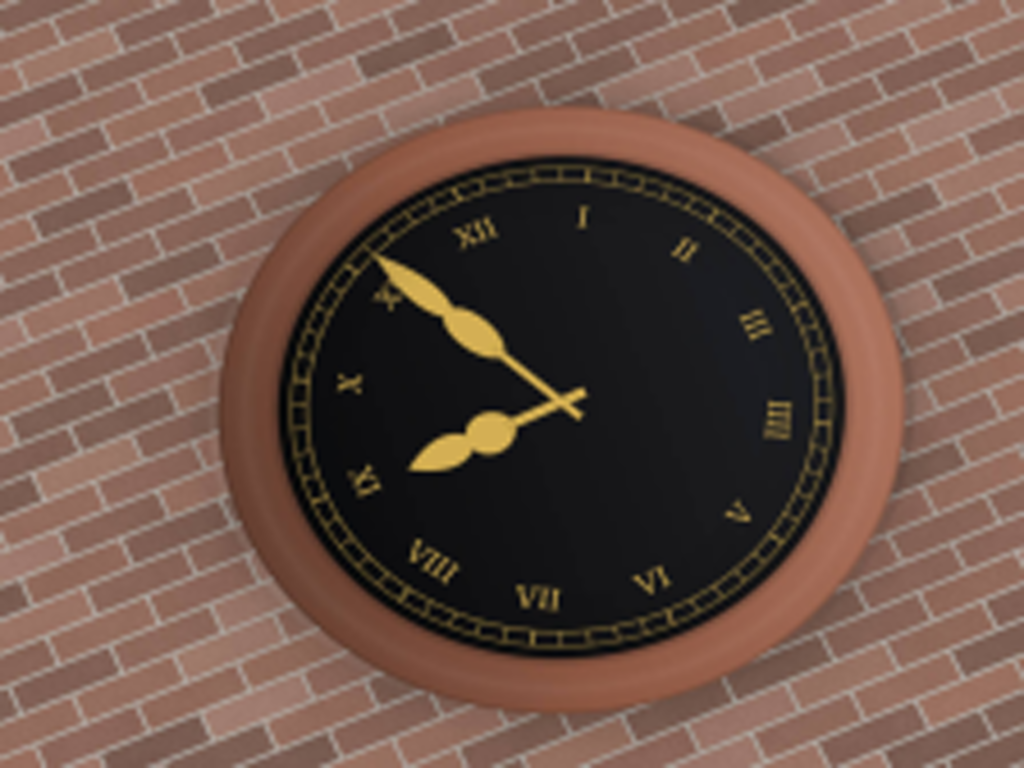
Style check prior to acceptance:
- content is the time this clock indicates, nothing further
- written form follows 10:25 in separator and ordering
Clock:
8:56
